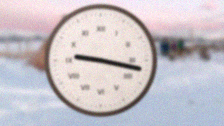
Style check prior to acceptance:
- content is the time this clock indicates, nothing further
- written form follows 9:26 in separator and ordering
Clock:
9:17
